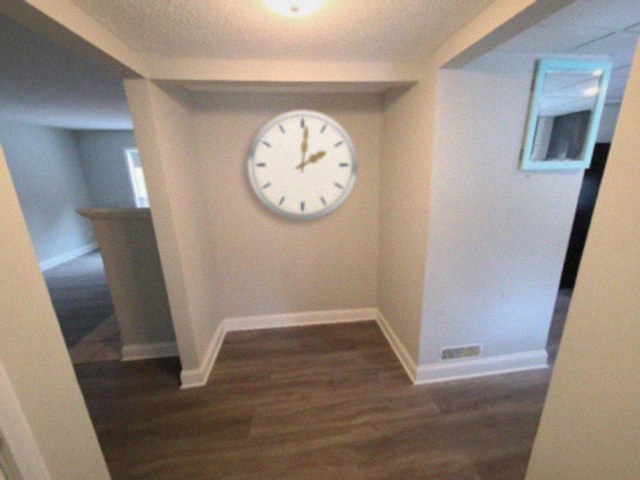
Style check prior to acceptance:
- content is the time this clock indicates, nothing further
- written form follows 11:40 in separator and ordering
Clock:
2:01
